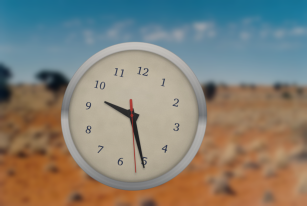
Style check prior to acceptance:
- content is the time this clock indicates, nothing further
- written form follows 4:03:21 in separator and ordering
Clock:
9:25:27
